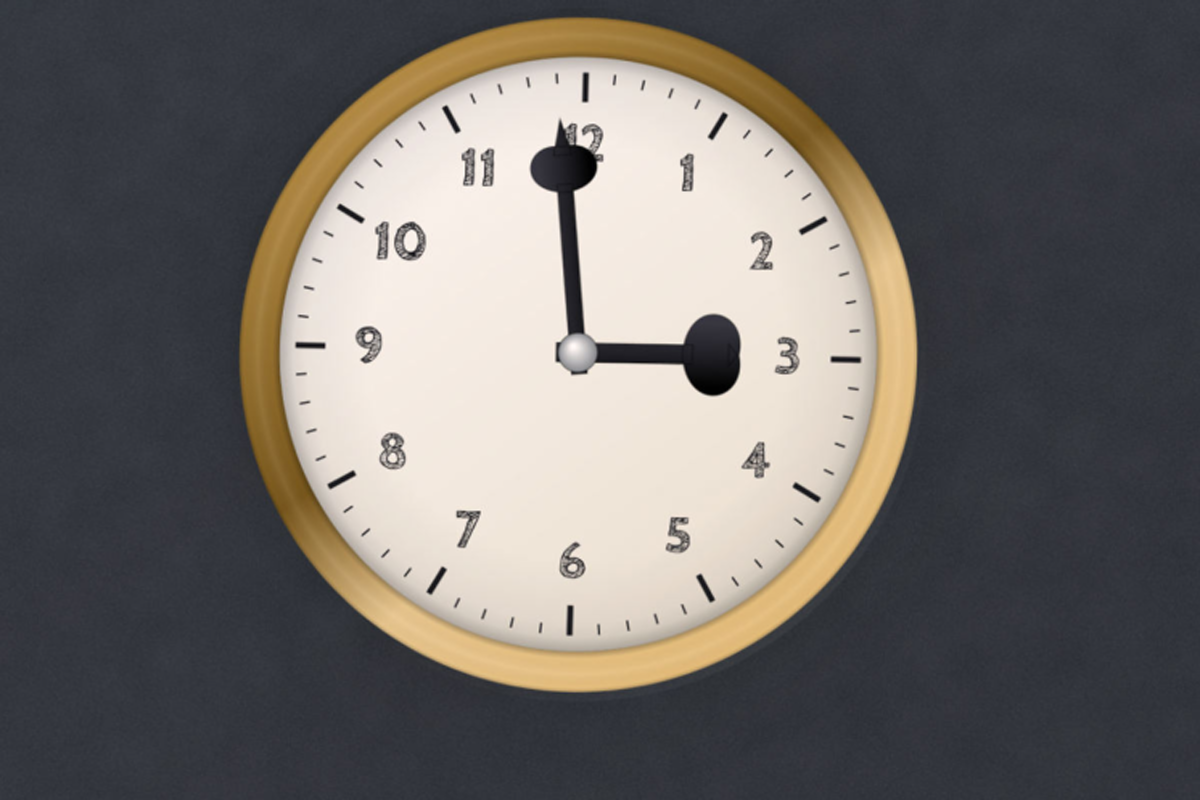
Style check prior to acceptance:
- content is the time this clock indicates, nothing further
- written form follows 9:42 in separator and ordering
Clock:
2:59
